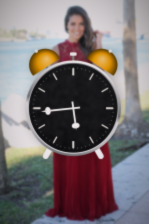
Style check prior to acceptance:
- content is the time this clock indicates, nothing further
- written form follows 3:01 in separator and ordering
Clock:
5:44
